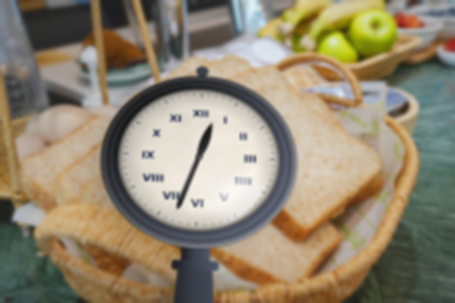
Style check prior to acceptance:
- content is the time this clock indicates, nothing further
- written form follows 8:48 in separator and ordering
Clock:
12:33
